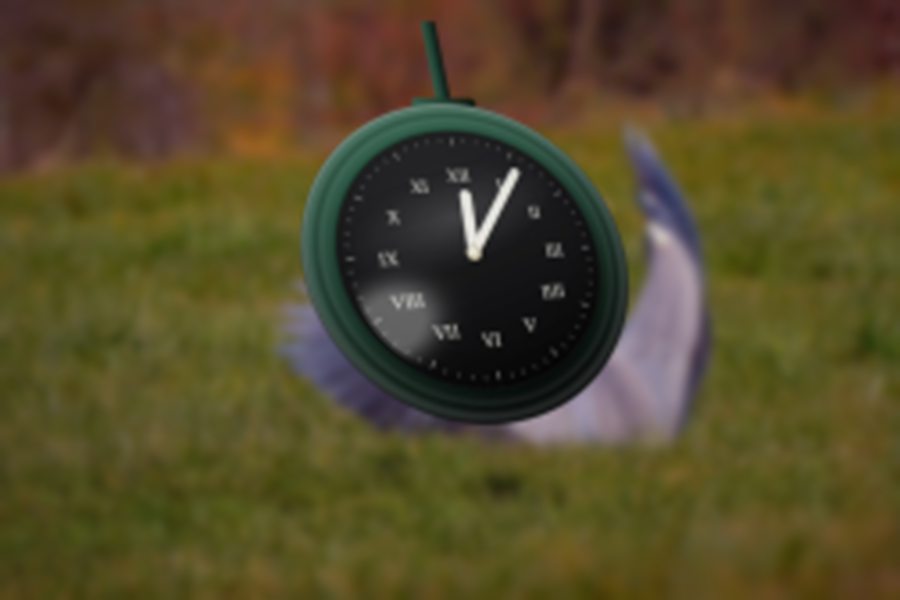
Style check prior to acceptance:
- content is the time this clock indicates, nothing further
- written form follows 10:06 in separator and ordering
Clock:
12:06
